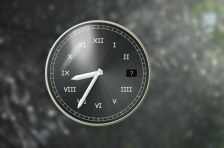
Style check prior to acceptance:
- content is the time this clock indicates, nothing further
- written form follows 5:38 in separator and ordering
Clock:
8:35
